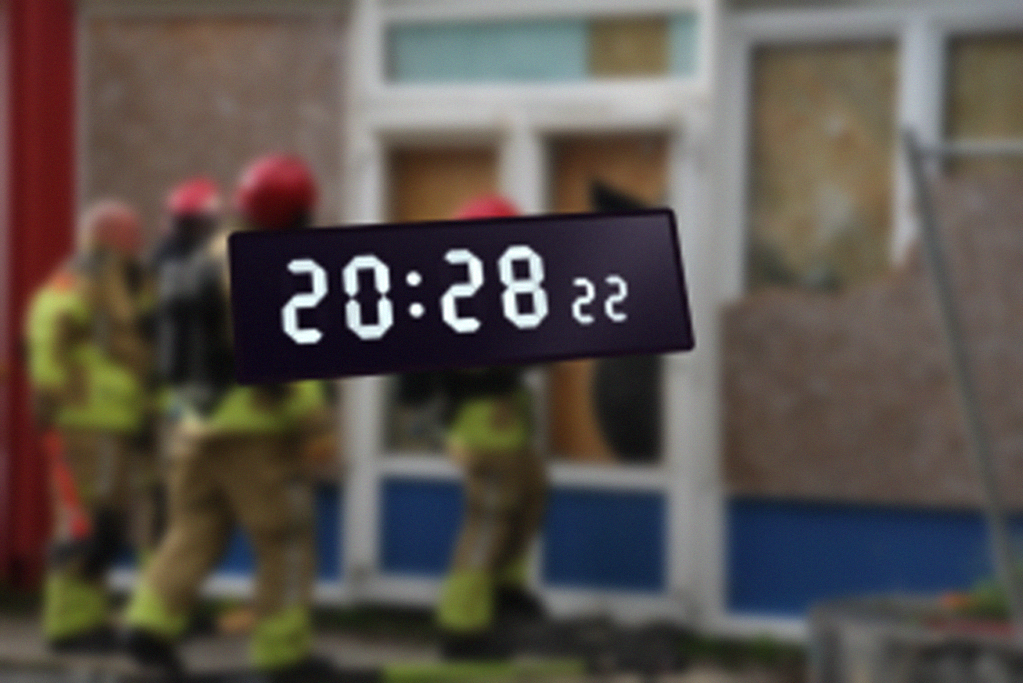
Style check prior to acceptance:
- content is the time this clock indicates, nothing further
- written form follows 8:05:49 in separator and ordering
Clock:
20:28:22
